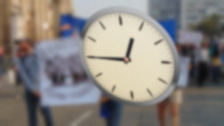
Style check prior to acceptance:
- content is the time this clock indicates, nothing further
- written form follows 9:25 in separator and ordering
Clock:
12:45
